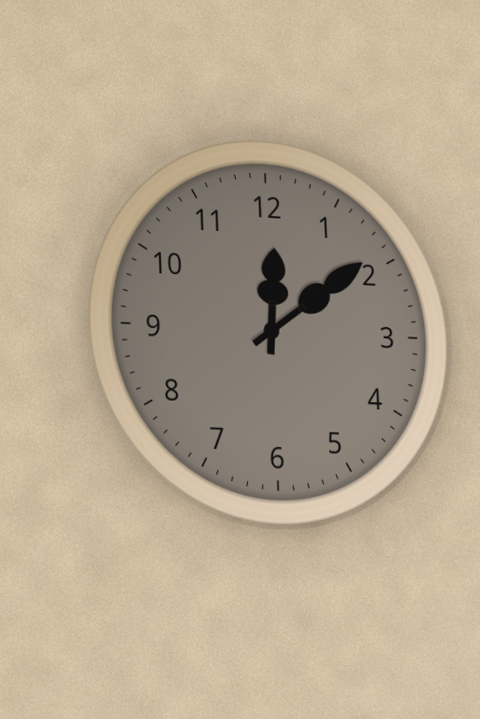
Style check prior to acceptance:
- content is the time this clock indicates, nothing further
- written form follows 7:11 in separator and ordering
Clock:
12:09
